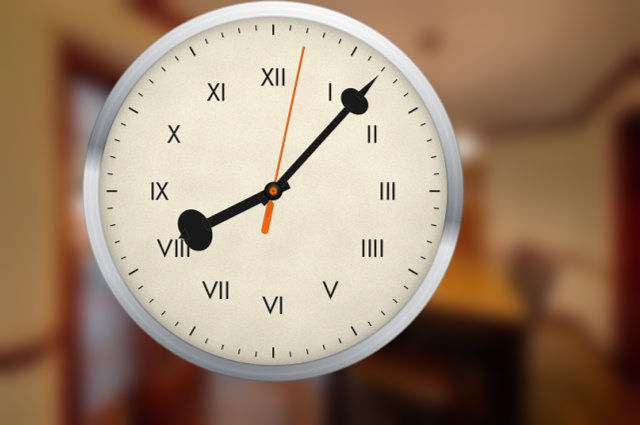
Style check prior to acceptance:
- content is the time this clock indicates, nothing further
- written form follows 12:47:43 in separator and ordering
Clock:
8:07:02
